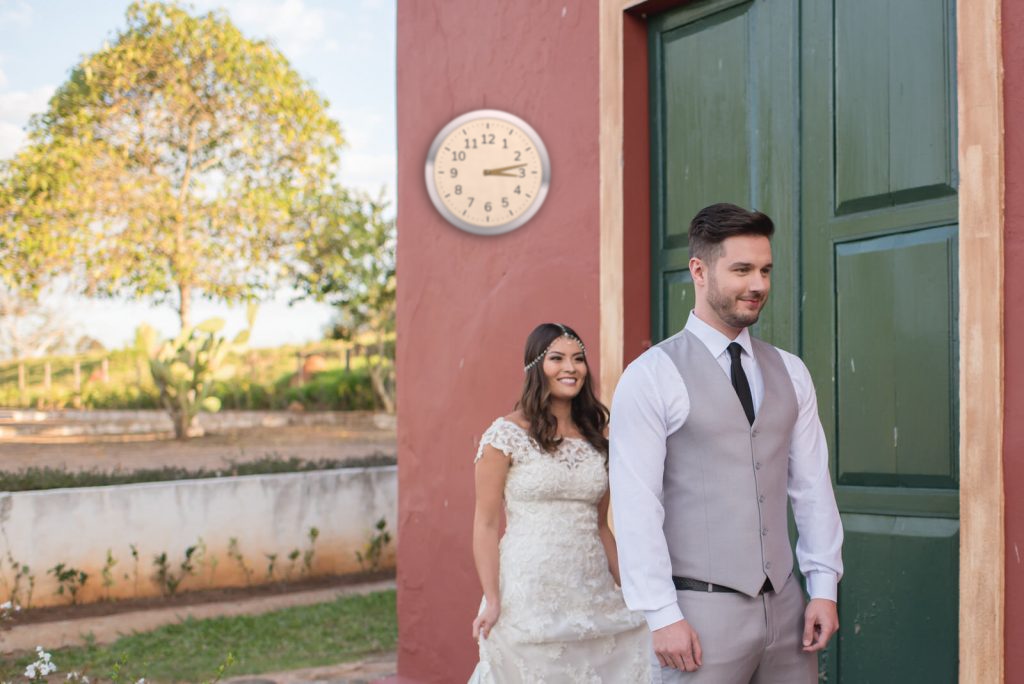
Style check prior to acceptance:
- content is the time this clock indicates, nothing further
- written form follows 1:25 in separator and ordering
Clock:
3:13
